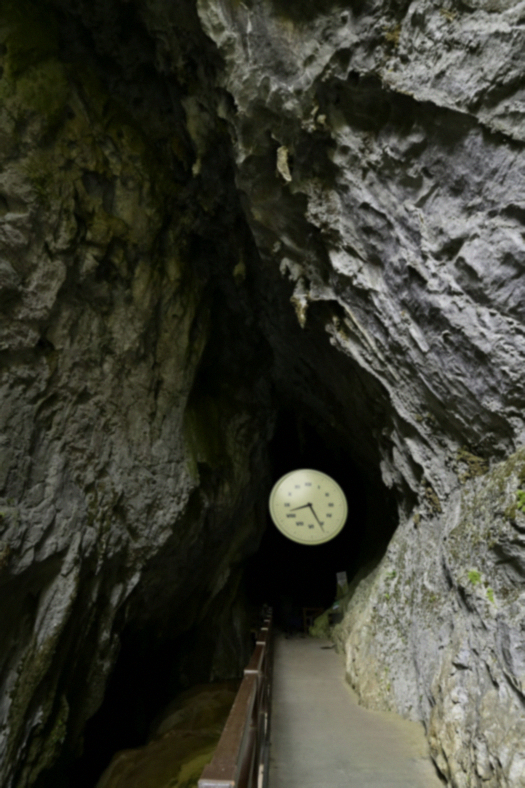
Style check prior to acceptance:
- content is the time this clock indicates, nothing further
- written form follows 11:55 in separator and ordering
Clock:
8:26
